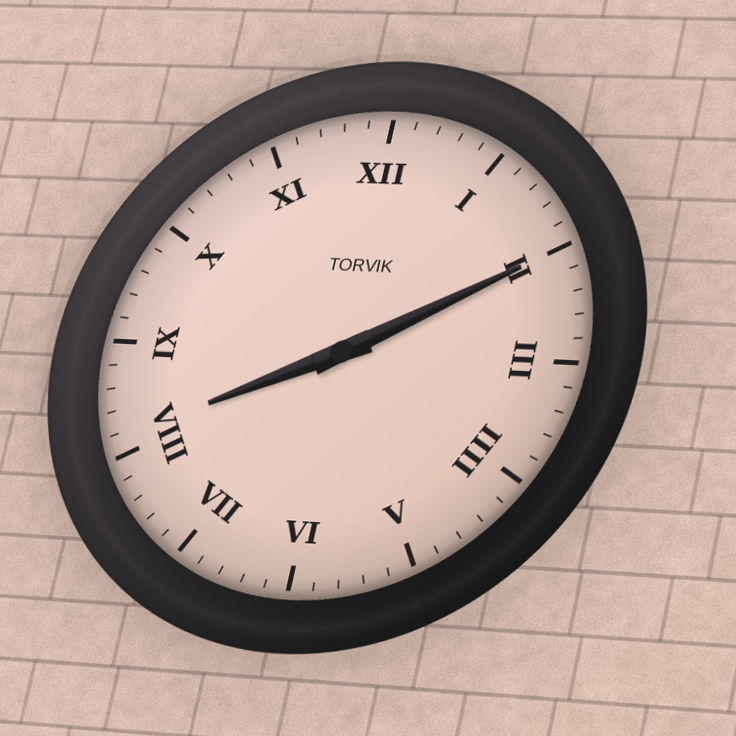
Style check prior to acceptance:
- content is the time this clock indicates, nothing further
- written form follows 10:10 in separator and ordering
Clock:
8:10
